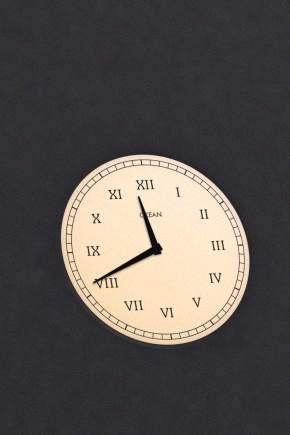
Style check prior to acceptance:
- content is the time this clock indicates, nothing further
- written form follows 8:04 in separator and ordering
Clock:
11:41
